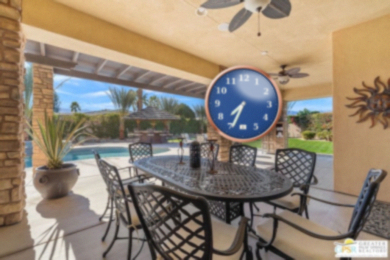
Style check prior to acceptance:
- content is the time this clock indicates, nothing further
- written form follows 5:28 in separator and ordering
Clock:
7:34
